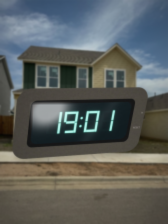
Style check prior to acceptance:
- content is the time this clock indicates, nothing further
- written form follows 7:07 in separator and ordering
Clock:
19:01
